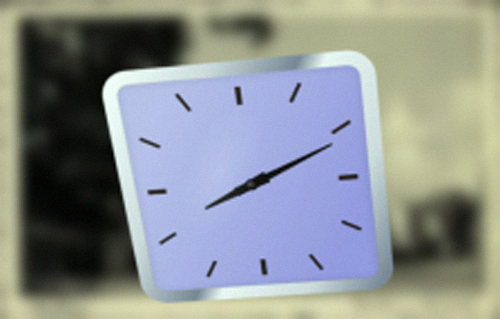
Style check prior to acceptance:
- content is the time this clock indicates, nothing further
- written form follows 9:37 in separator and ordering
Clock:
8:11
